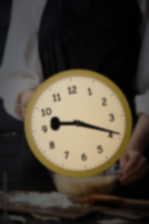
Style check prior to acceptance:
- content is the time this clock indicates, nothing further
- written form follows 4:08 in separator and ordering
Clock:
9:19
